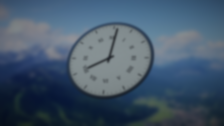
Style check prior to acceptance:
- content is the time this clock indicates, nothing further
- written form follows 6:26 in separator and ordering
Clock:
8:01
